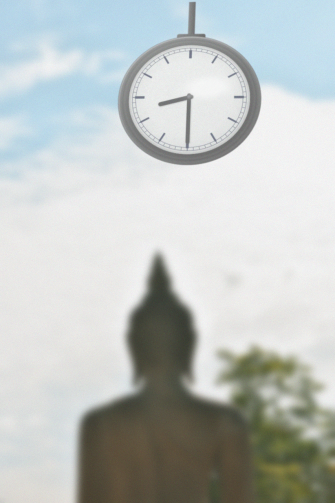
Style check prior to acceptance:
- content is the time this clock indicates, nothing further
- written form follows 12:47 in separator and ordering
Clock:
8:30
